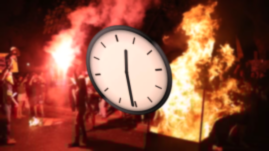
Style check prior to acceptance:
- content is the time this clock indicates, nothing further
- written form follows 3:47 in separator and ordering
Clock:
12:31
